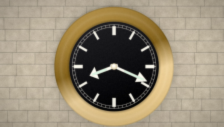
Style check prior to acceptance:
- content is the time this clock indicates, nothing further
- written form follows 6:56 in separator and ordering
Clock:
8:19
